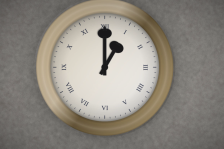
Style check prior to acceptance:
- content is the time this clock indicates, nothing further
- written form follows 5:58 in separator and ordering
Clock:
1:00
